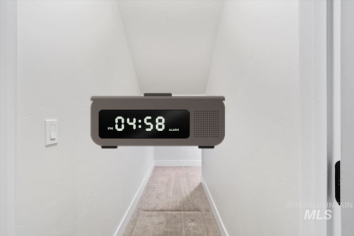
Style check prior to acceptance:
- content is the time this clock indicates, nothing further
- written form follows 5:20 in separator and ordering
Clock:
4:58
